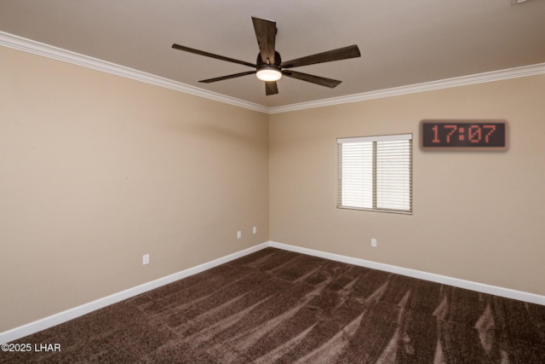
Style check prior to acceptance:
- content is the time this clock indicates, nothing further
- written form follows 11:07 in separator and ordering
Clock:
17:07
